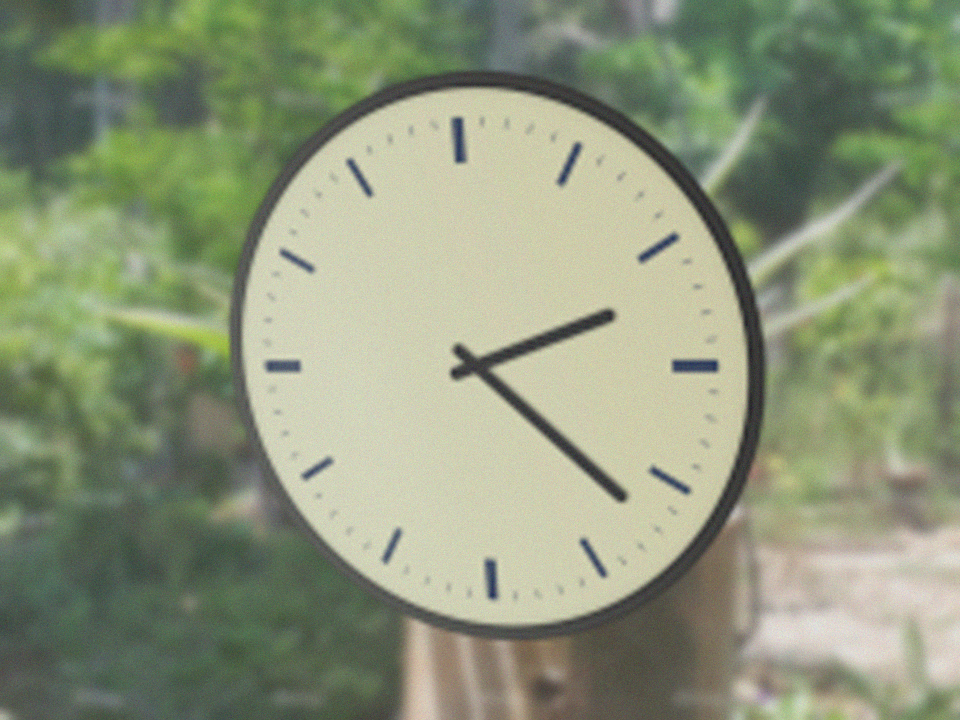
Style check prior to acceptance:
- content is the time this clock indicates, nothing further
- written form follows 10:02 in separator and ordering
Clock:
2:22
